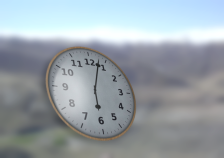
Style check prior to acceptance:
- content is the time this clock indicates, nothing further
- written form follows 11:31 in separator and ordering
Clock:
6:03
